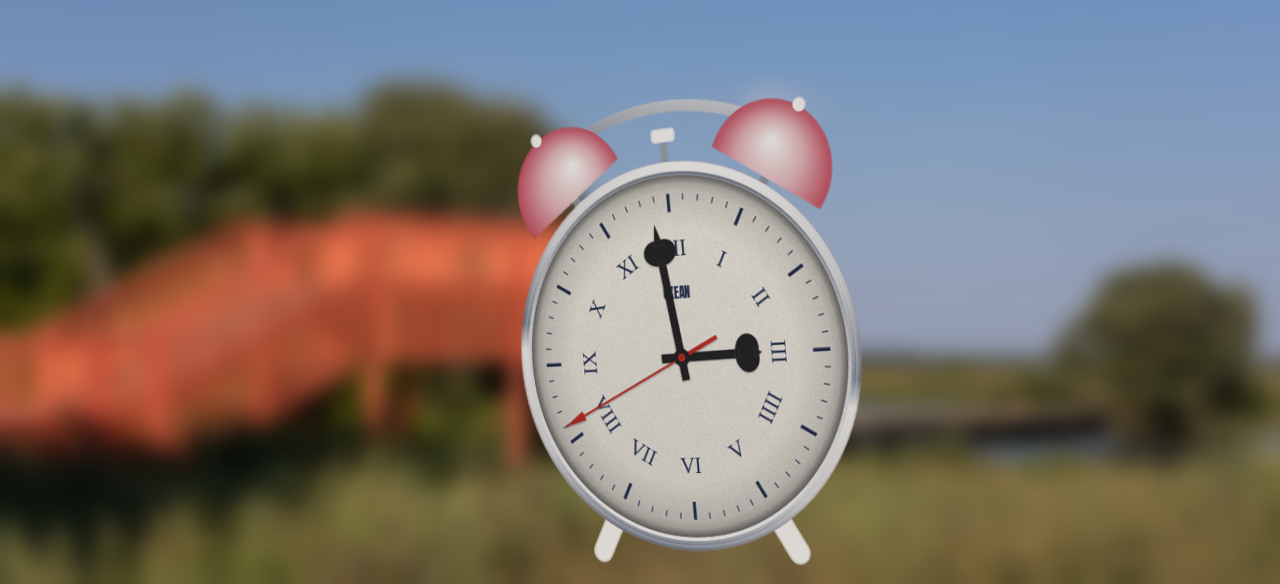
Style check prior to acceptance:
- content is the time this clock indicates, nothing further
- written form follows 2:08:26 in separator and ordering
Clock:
2:58:41
